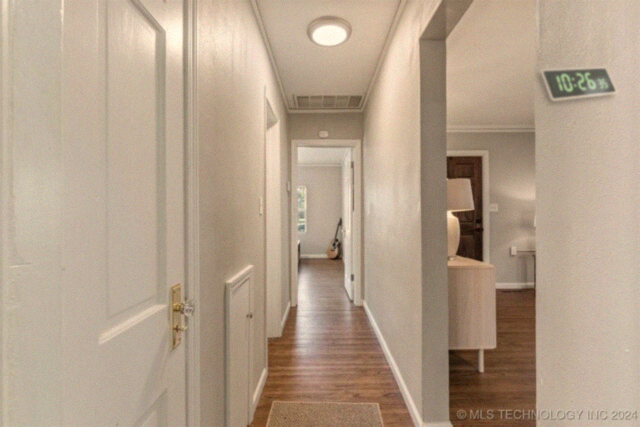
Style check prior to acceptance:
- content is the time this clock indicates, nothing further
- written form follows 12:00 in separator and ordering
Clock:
10:26
